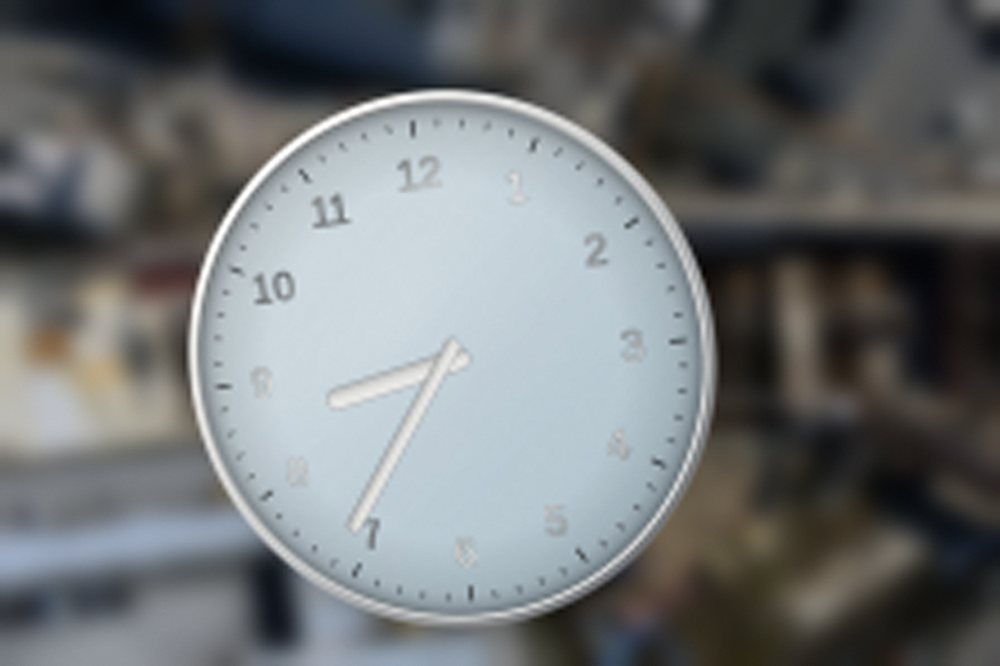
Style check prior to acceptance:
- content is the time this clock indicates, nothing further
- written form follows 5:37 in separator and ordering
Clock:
8:36
